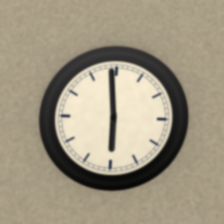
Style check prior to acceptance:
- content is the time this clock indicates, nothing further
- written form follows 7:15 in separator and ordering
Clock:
5:59
